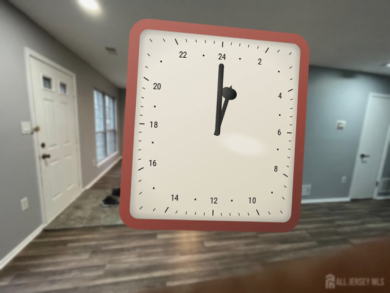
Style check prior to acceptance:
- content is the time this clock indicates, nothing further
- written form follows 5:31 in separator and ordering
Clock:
1:00
